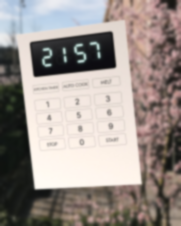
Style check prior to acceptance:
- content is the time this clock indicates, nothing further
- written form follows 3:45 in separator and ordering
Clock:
21:57
